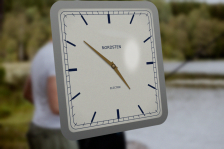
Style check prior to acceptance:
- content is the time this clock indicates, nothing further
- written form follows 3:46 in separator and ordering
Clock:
4:52
